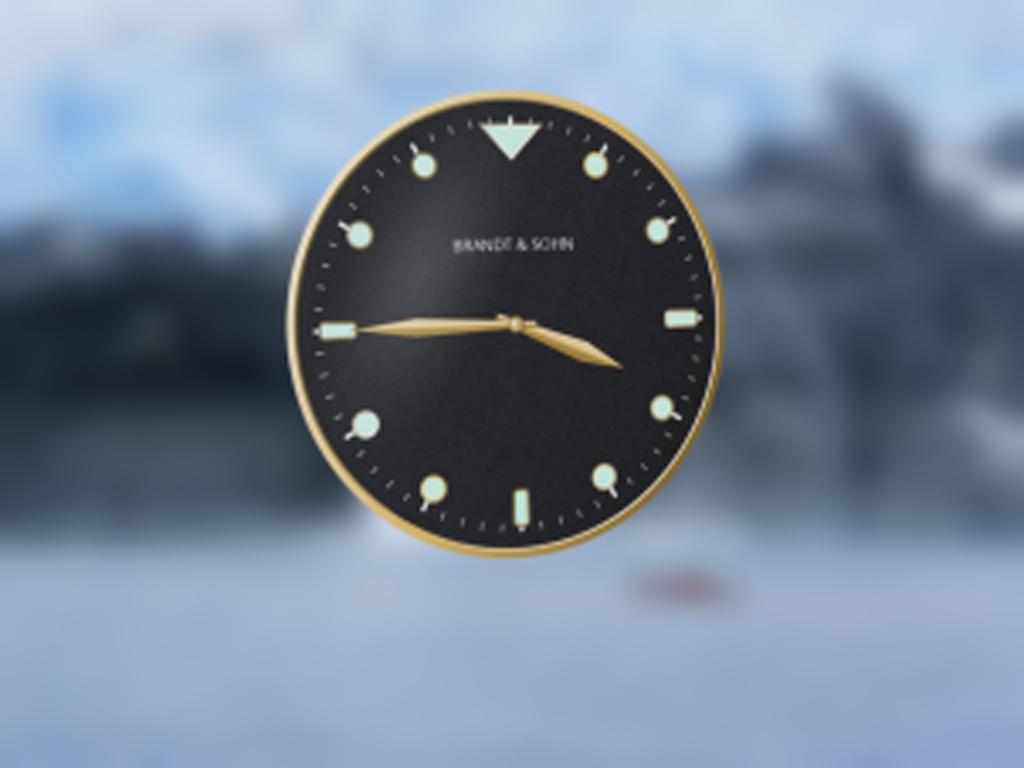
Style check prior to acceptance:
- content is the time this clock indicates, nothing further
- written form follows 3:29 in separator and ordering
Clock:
3:45
